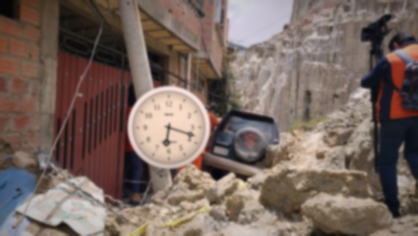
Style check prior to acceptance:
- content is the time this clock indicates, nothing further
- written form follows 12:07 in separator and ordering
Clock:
6:18
